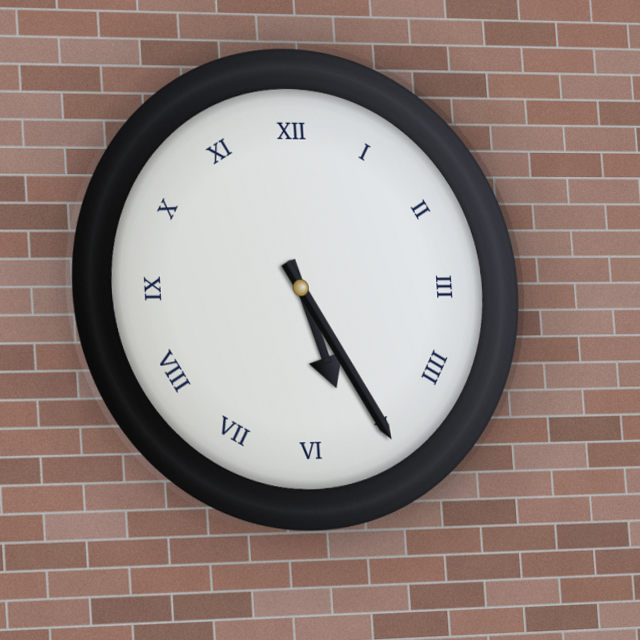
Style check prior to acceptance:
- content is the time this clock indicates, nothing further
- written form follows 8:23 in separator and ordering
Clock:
5:25
